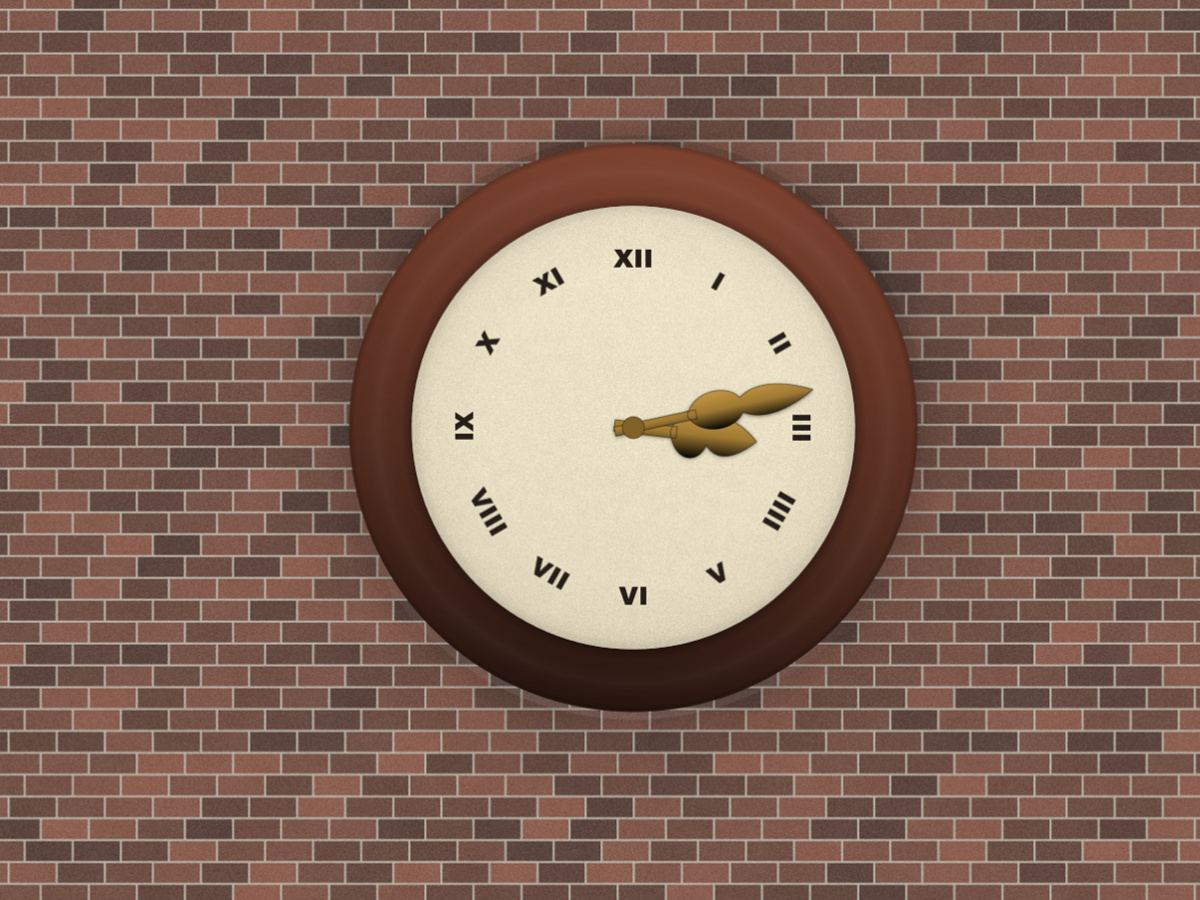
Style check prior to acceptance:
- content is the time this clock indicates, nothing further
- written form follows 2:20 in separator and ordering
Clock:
3:13
